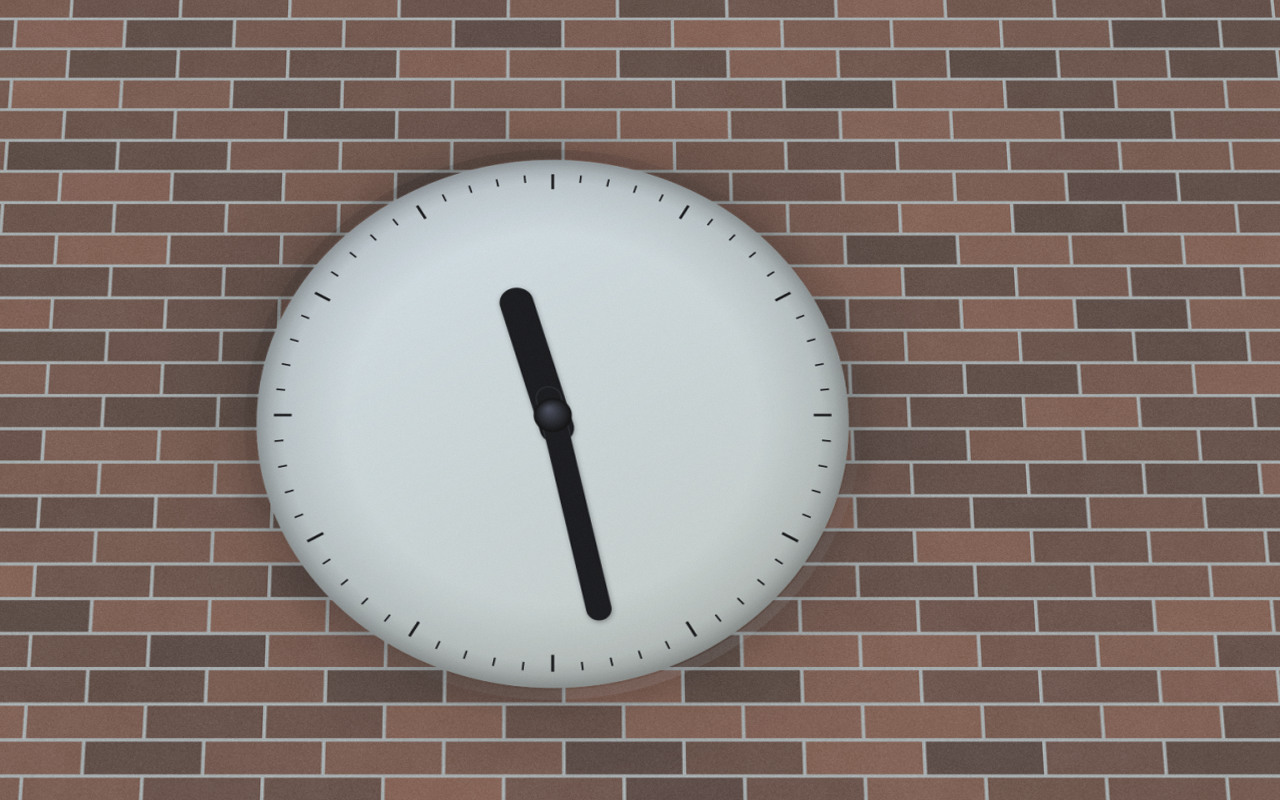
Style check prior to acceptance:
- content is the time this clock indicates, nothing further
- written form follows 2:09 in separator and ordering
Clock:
11:28
